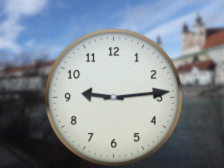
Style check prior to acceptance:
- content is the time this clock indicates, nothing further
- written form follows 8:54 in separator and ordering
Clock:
9:14
